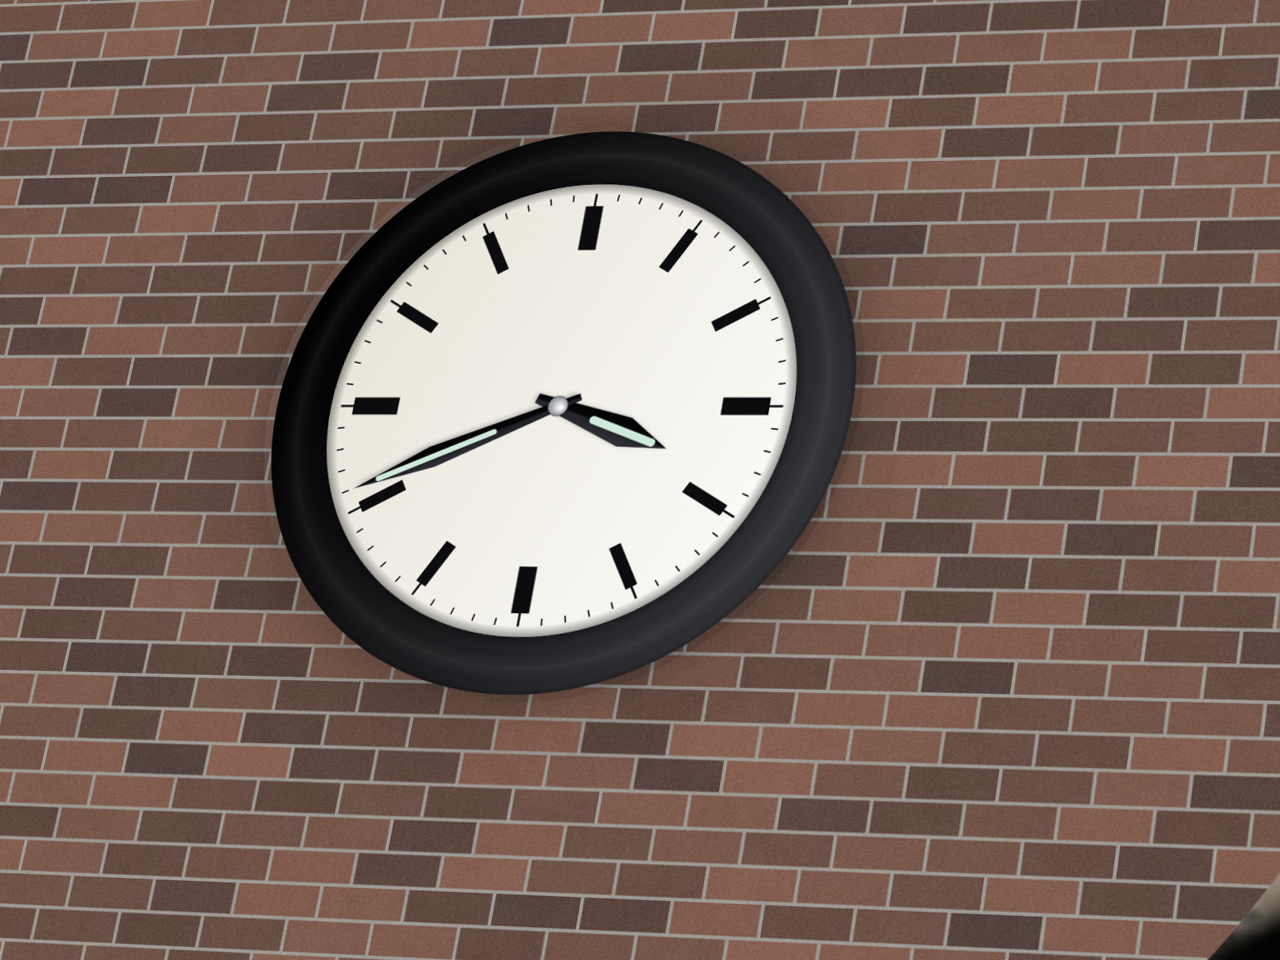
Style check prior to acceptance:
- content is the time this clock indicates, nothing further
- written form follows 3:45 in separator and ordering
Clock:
3:41
